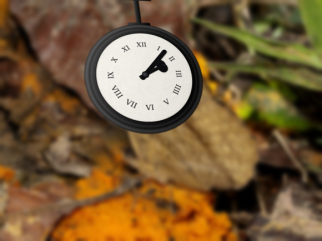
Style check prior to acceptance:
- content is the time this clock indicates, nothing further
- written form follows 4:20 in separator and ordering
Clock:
2:07
